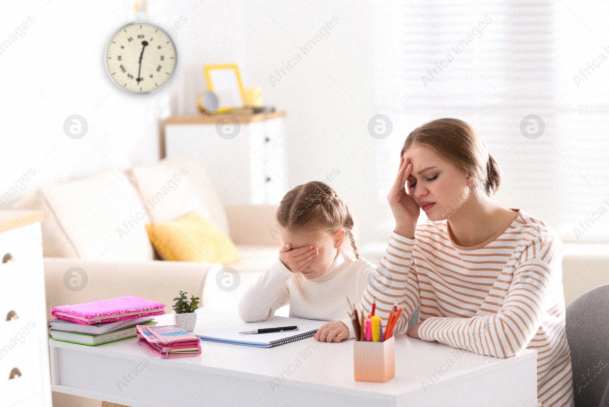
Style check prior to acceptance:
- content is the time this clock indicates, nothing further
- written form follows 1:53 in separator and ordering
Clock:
12:31
